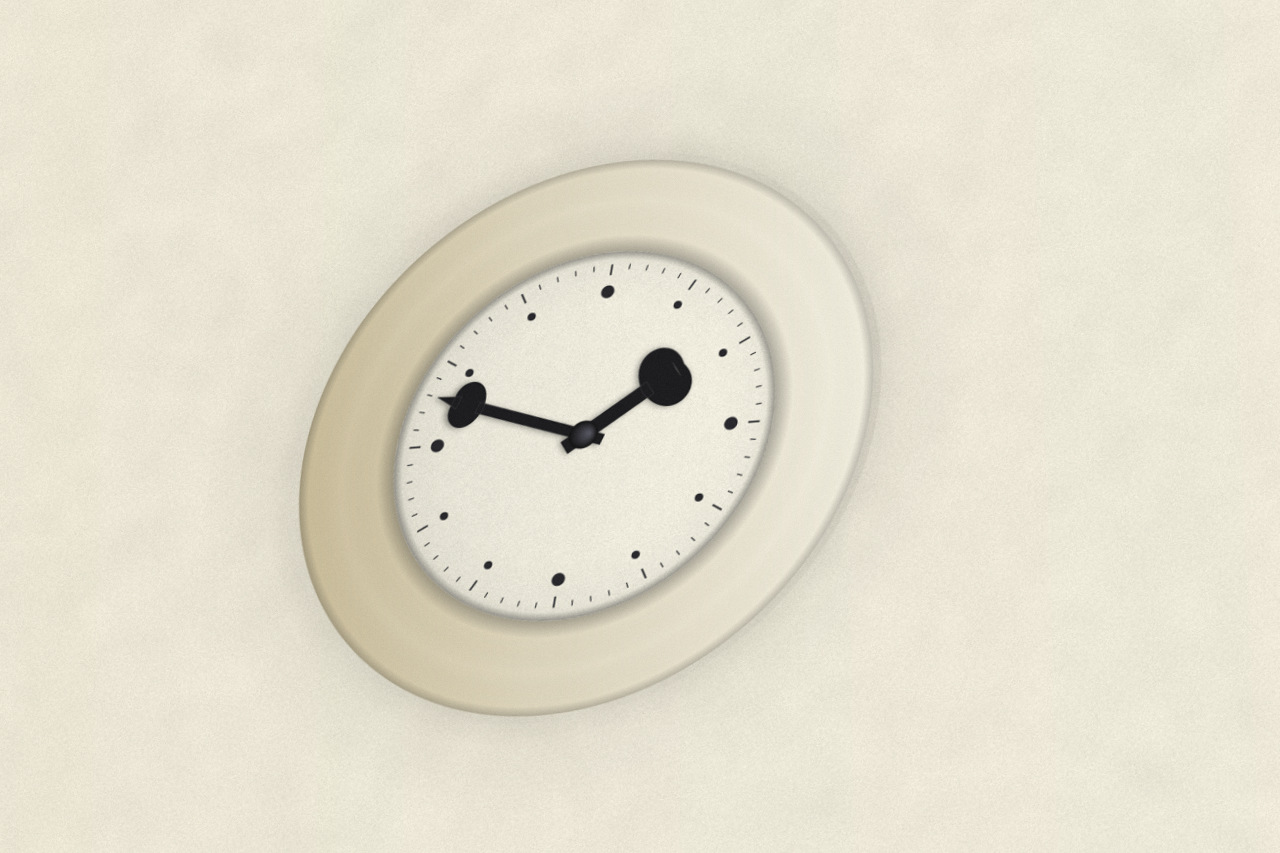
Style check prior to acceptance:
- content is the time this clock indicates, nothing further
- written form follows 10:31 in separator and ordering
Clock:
1:48
